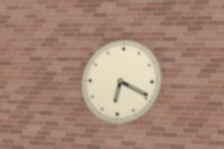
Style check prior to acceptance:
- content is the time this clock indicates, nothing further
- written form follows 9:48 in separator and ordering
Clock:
6:19
